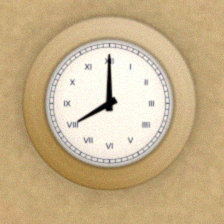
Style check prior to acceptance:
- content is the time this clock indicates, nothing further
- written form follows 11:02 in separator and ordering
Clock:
8:00
